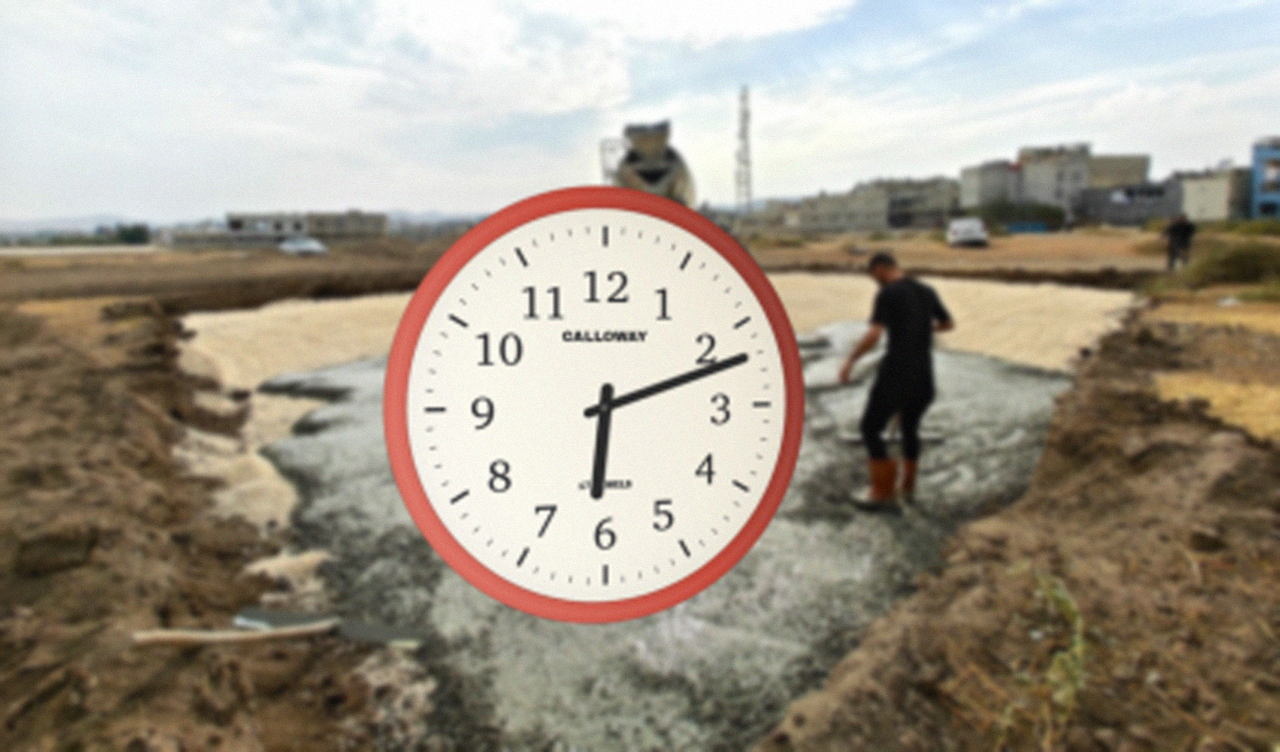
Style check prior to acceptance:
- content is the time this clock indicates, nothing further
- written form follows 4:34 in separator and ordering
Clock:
6:12
